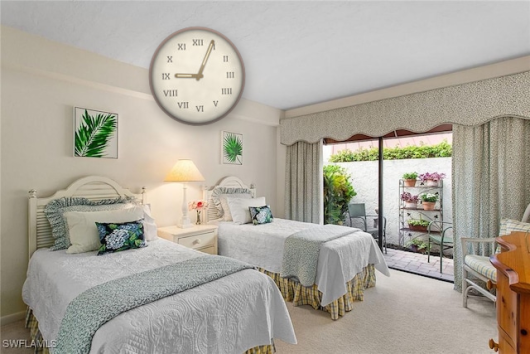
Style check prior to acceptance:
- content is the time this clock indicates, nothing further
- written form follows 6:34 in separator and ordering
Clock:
9:04
